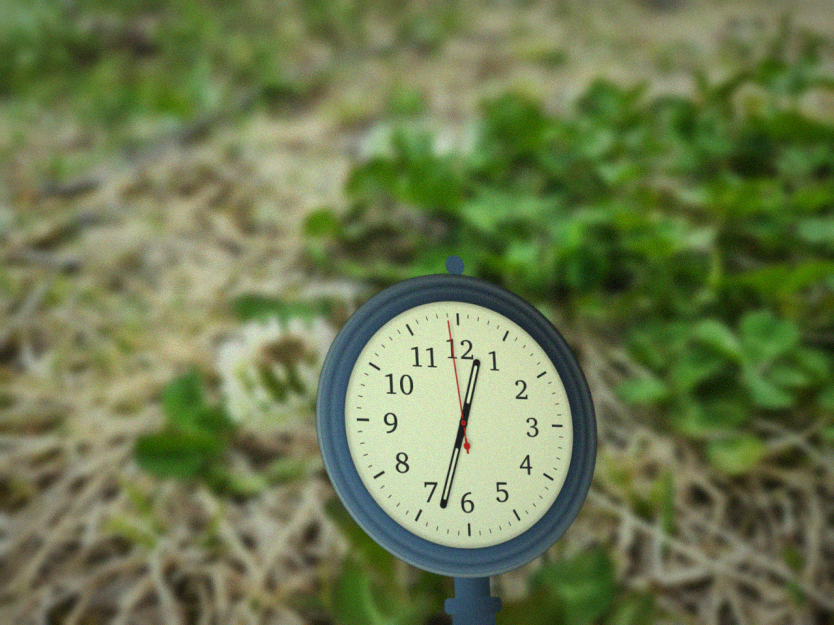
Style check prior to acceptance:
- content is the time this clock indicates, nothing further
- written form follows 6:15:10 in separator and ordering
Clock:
12:32:59
